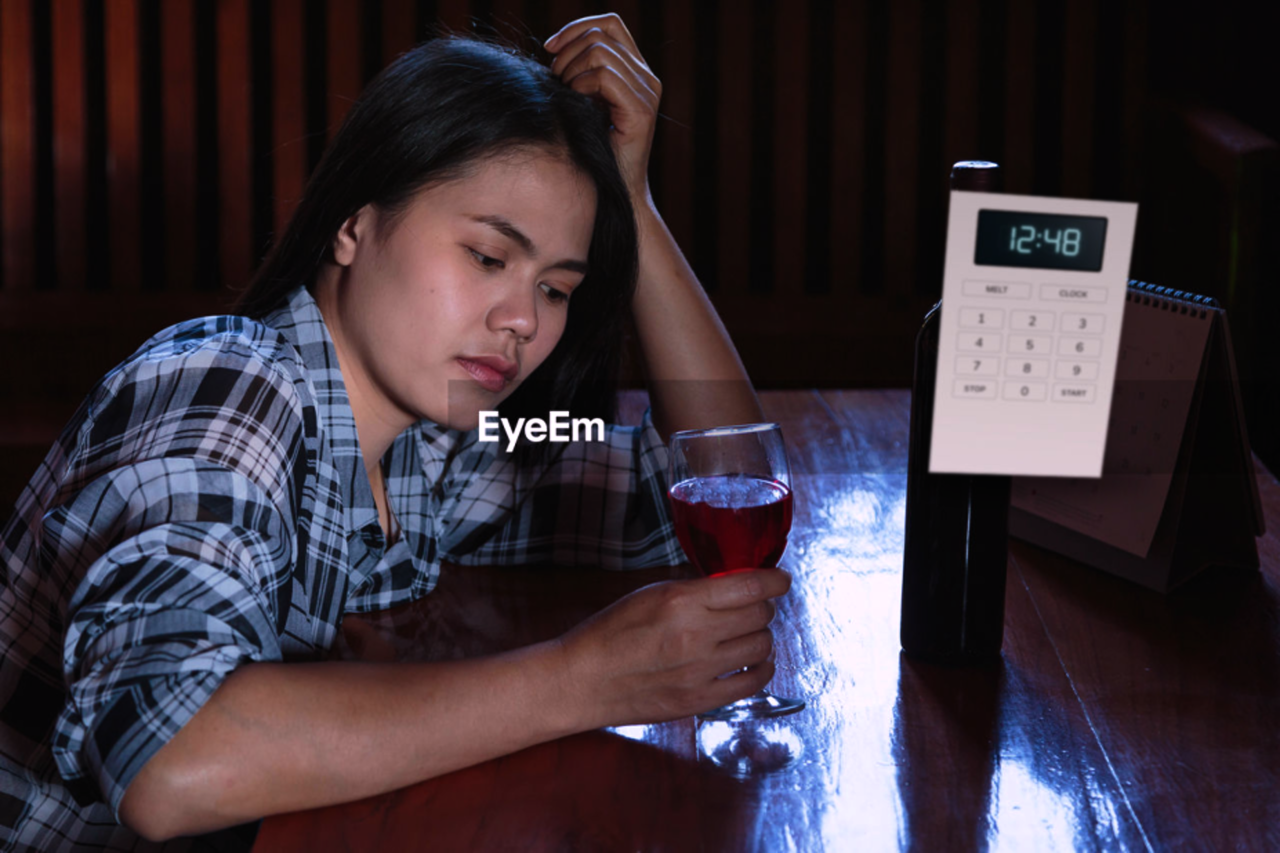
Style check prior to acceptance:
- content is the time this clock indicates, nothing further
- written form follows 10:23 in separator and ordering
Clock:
12:48
